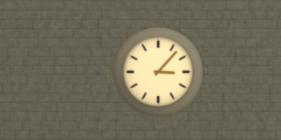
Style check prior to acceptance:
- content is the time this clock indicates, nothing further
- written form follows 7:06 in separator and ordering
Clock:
3:07
